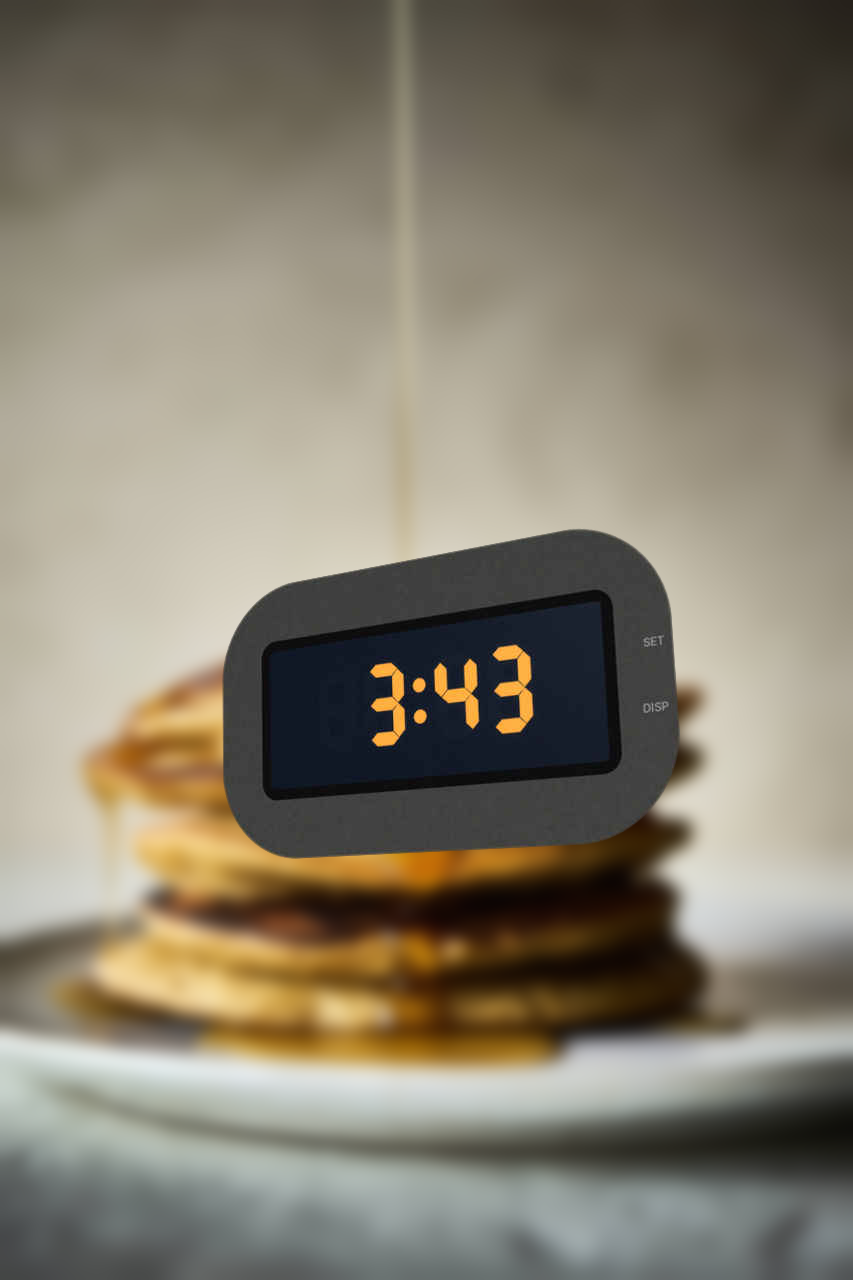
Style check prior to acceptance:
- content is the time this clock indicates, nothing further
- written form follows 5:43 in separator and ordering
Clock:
3:43
